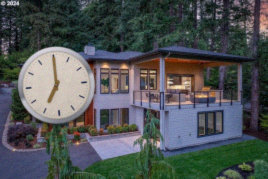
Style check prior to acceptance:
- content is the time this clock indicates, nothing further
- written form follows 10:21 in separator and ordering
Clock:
7:00
